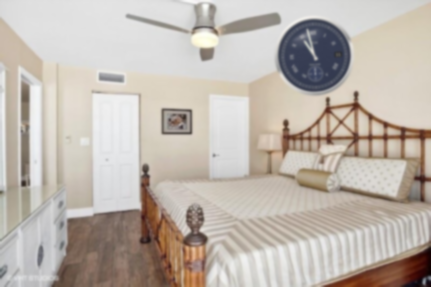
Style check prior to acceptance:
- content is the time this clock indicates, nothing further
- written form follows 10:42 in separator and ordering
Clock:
10:58
